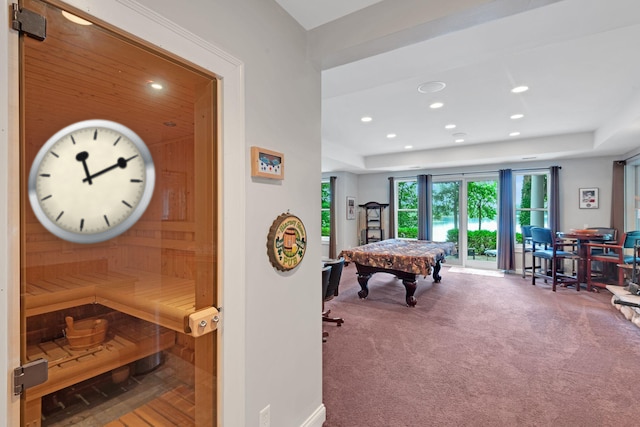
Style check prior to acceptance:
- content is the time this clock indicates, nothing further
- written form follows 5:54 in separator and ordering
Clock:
11:10
